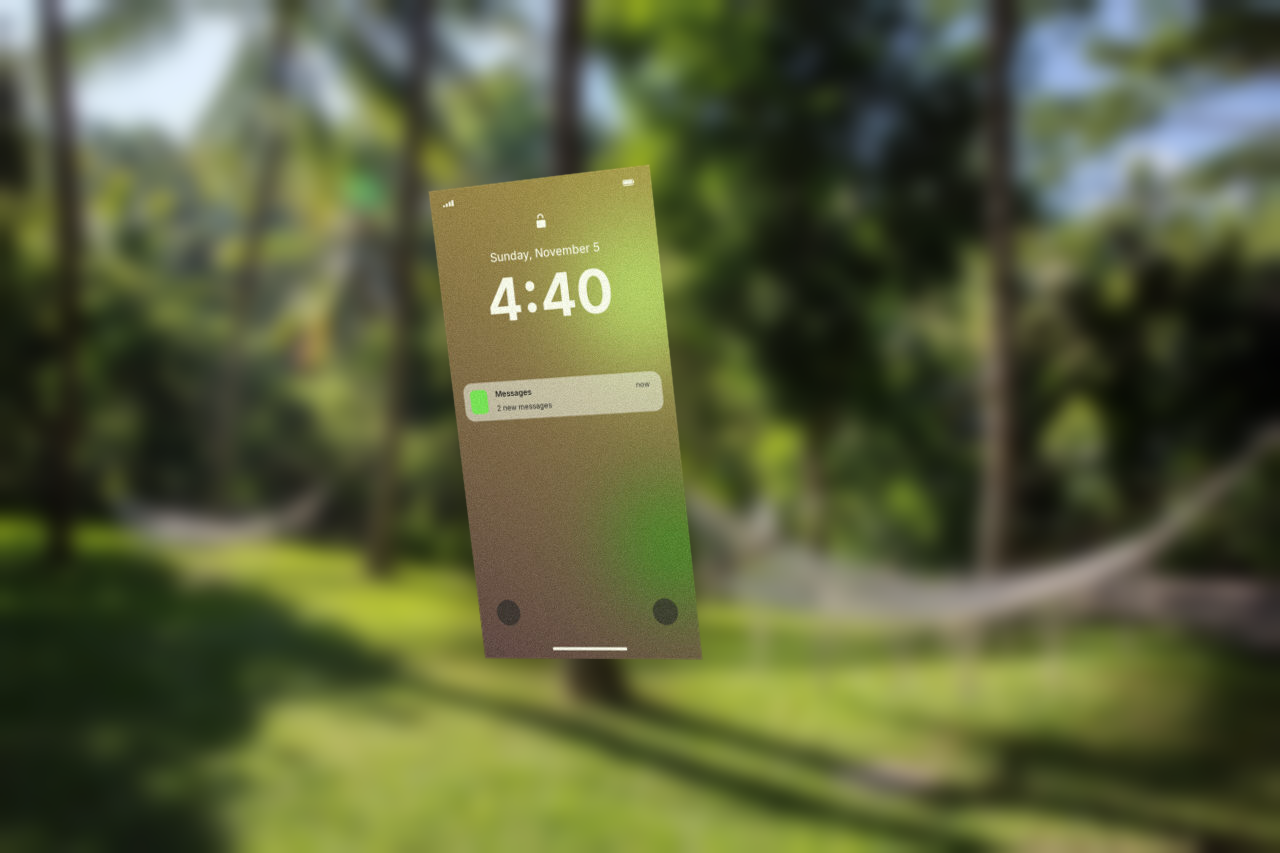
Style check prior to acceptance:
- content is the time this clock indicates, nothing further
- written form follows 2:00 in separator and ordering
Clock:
4:40
